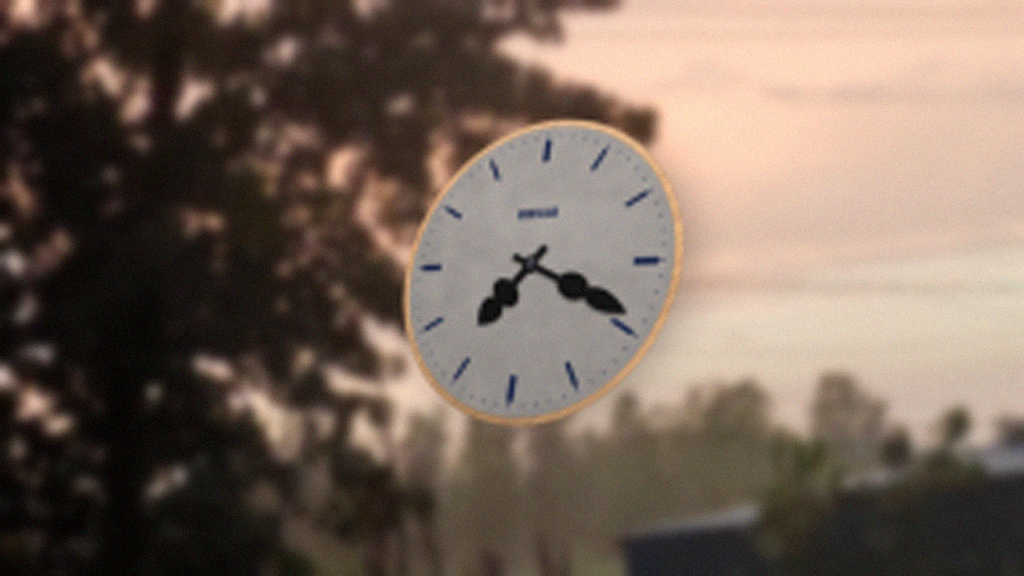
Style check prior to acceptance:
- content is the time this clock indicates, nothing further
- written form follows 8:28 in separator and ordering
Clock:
7:19
